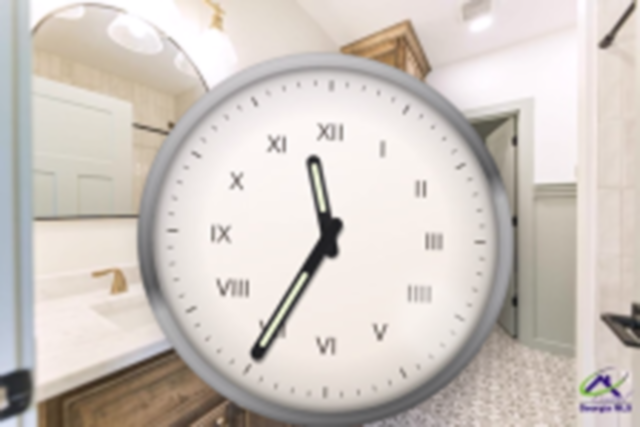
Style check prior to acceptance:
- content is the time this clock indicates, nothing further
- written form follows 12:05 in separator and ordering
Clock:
11:35
